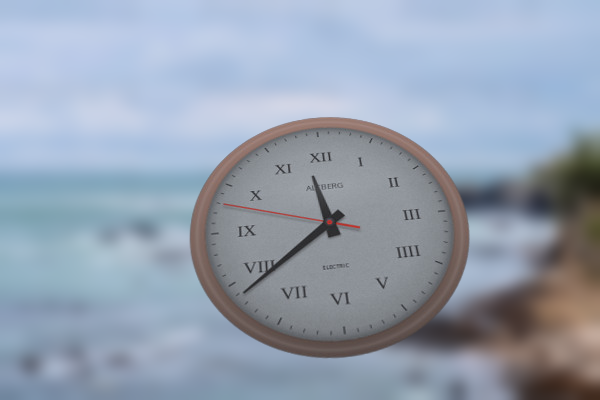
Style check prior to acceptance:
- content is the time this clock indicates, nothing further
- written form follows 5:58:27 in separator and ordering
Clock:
11:38:48
